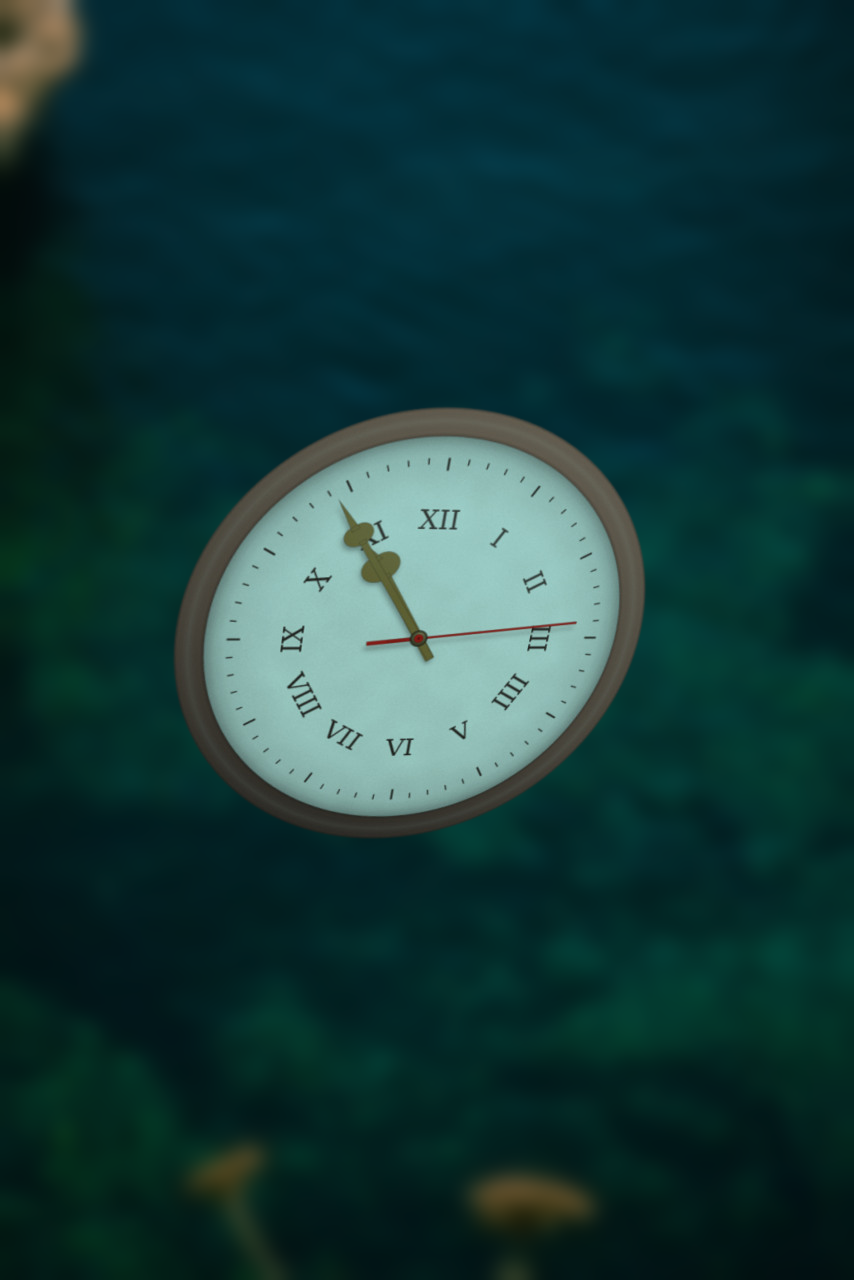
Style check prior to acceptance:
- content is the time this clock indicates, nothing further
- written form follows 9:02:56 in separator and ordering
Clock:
10:54:14
